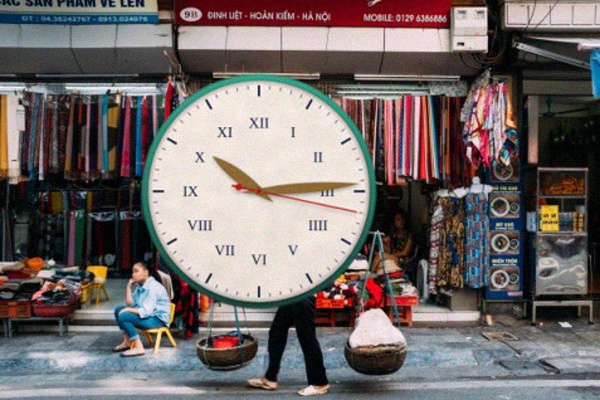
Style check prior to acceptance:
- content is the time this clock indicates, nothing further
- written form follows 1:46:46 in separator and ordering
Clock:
10:14:17
